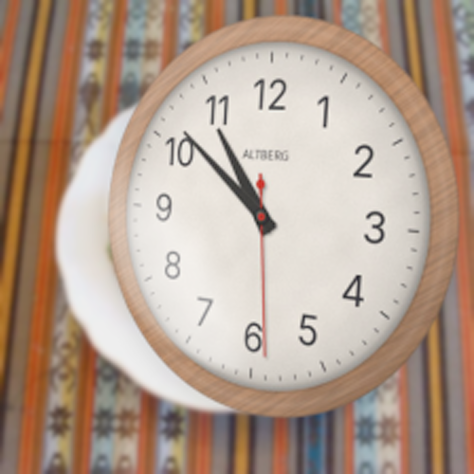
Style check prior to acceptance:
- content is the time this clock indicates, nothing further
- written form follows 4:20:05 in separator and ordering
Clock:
10:51:29
